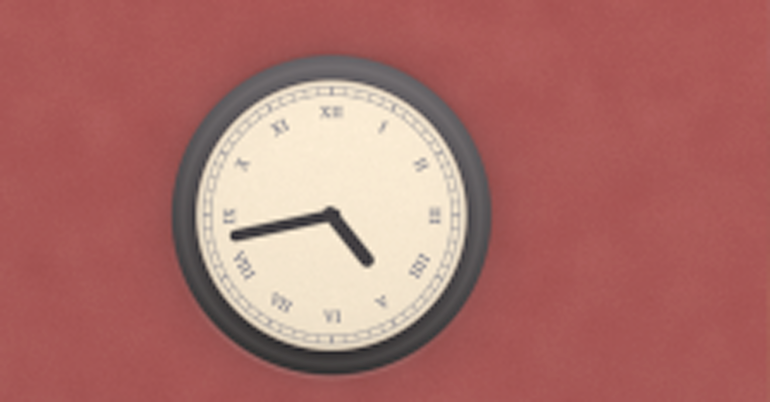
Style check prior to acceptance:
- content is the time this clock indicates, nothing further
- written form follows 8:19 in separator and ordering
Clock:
4:43
